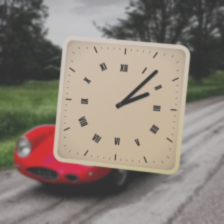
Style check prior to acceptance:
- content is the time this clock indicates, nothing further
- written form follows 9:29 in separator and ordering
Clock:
2:07
